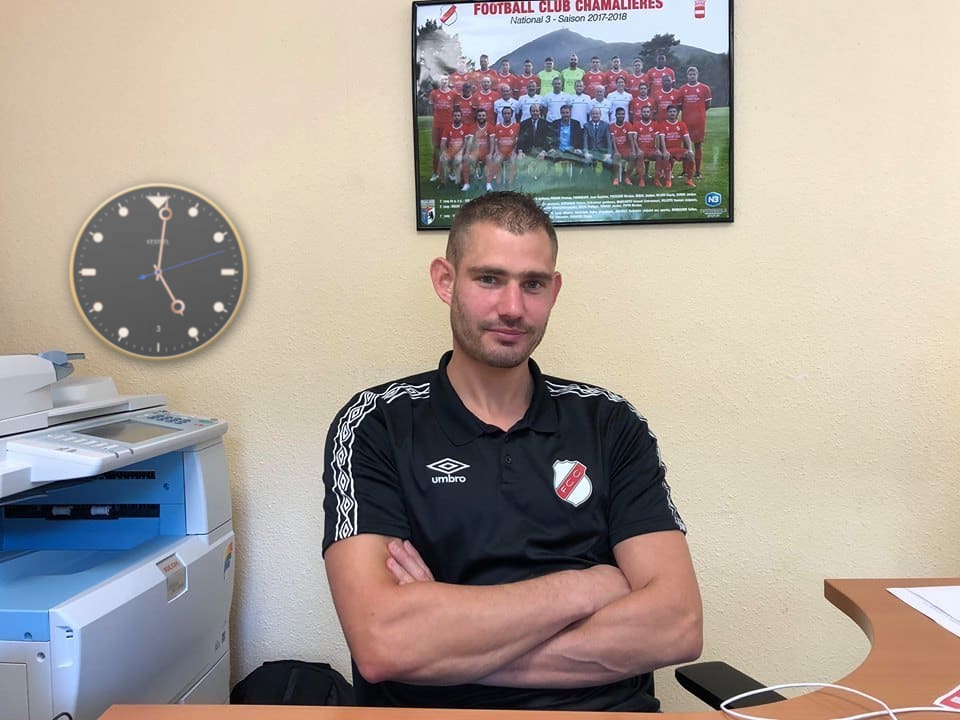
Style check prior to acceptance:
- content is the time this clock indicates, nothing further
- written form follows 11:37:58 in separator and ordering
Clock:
5:01:12
